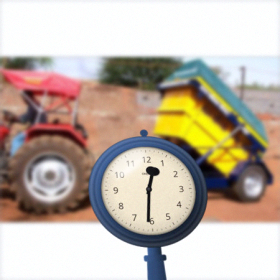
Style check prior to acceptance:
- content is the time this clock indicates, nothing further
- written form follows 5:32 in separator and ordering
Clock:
12:31
